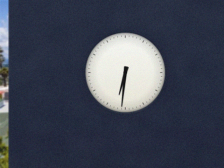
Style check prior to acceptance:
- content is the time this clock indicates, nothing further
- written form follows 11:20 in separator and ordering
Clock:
6:31
